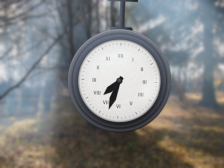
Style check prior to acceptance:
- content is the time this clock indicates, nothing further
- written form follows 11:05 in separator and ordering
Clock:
7:33
